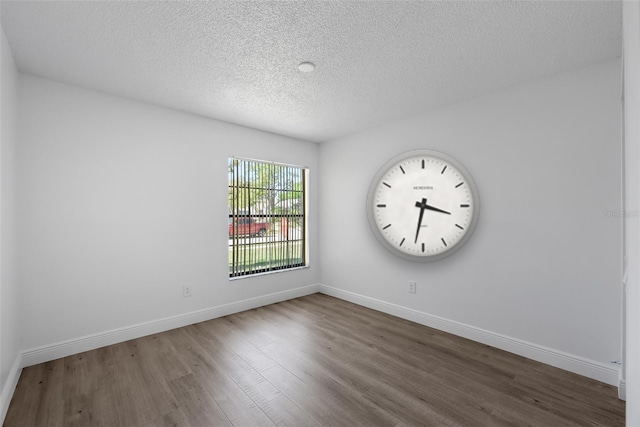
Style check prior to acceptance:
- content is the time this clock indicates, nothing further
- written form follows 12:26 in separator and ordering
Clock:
3:32
